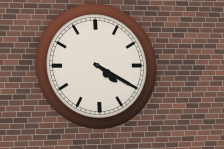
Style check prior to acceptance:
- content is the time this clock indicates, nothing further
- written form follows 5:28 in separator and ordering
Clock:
4:20
